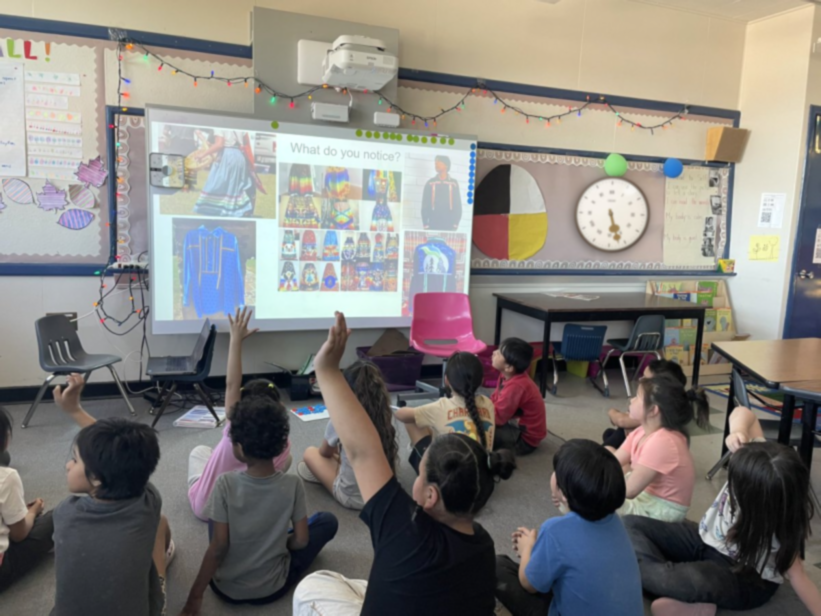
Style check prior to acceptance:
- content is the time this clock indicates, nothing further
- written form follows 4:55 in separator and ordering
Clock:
5:27
